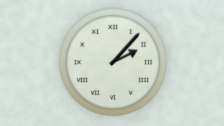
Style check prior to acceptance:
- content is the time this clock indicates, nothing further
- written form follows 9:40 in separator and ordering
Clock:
2:07
